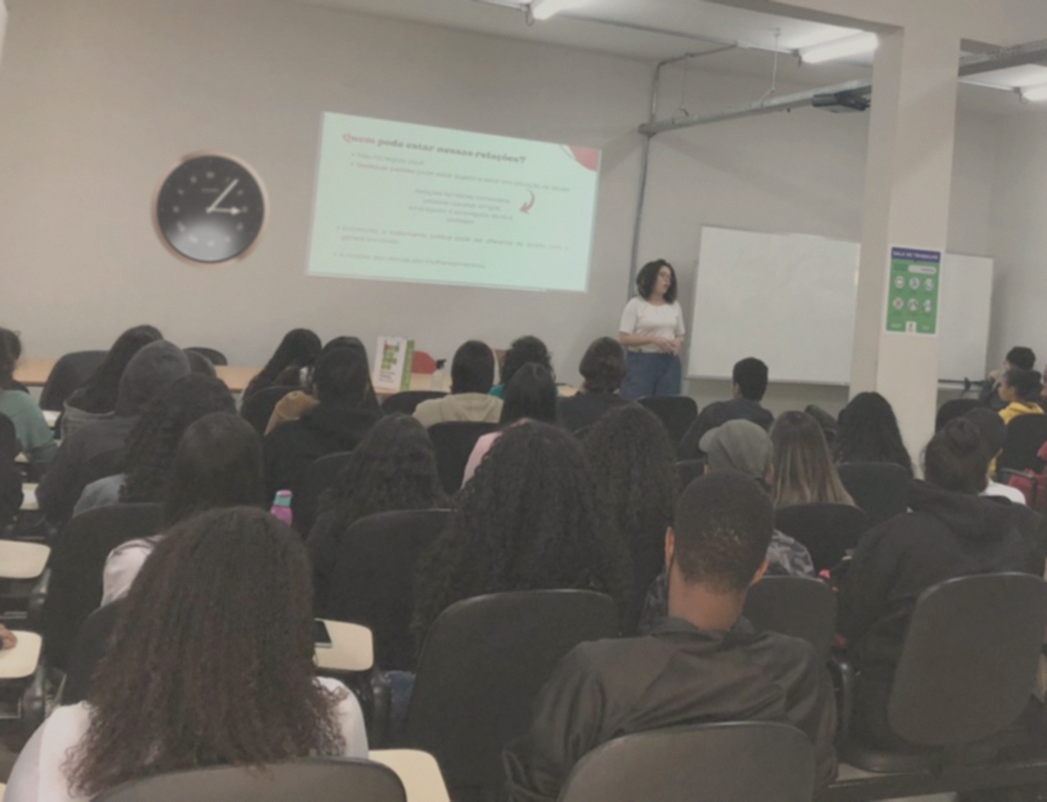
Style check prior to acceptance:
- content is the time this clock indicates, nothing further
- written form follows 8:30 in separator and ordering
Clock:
3:07
